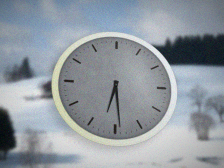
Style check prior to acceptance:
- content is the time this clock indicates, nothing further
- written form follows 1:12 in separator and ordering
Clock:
6:29
